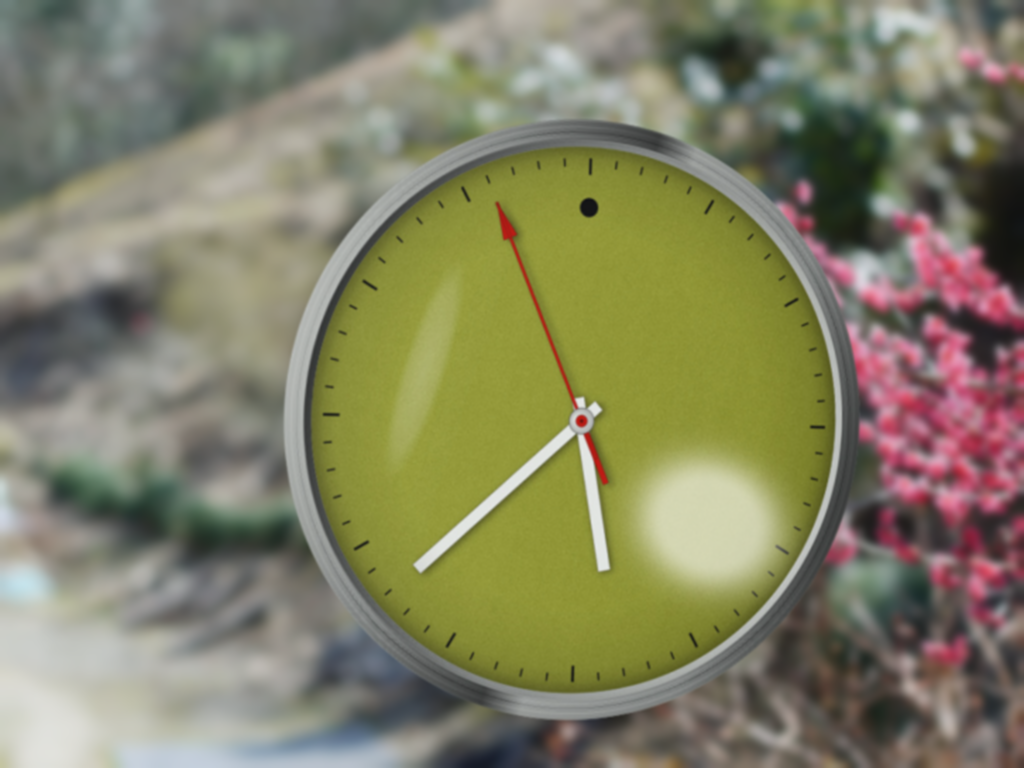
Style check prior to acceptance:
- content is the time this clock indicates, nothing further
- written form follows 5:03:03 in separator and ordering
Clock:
5:37:56
